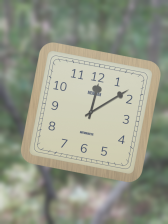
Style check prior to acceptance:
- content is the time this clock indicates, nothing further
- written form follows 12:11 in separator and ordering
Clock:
12:08
